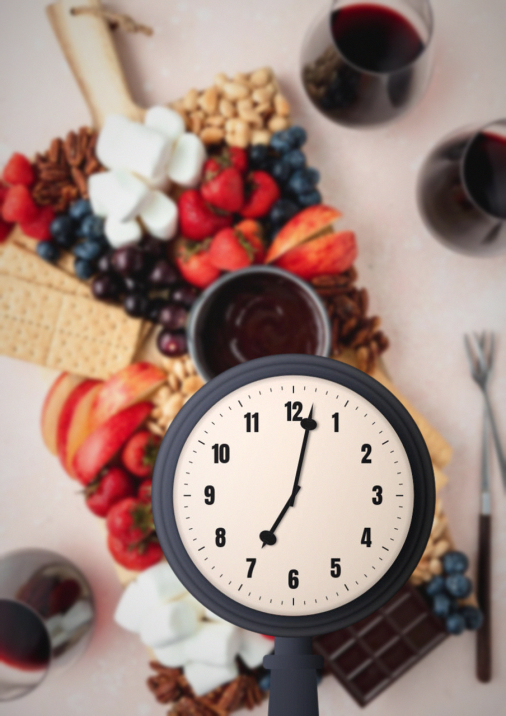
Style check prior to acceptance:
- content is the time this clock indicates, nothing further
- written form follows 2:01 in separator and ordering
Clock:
7:02
